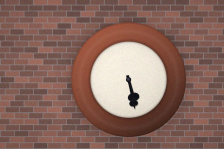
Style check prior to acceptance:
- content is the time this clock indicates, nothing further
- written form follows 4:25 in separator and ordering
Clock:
5:28
